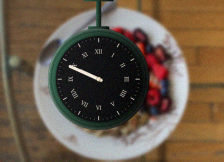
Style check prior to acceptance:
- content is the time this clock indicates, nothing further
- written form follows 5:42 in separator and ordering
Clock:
9:49
